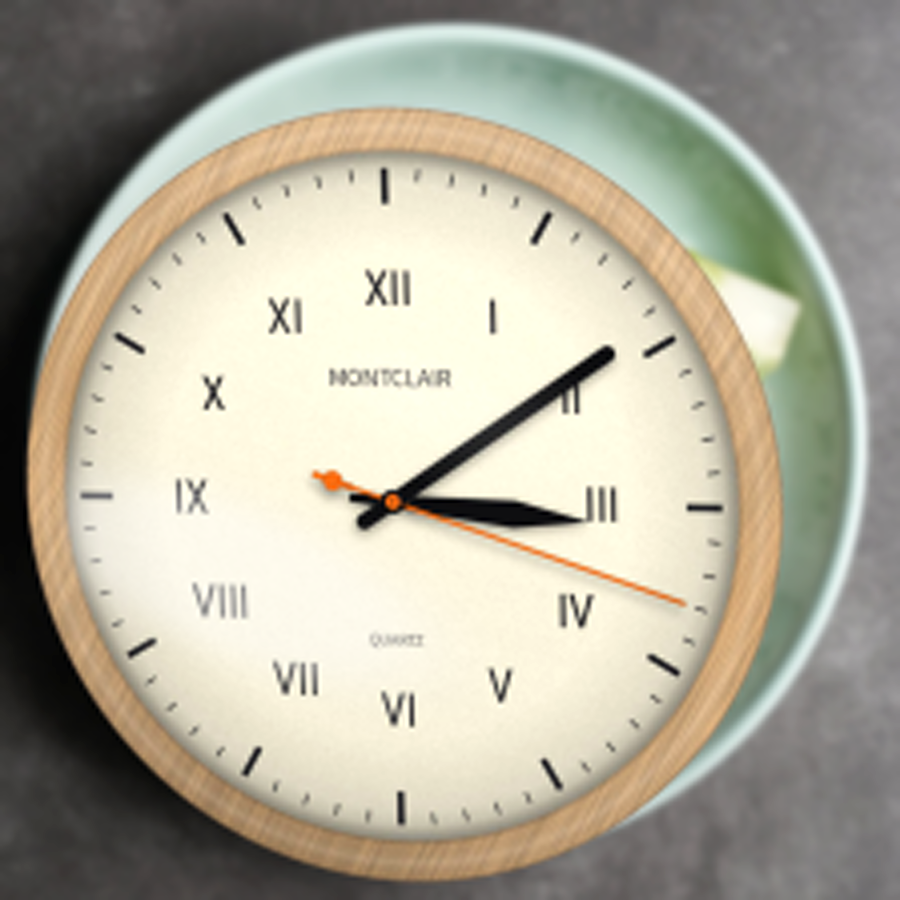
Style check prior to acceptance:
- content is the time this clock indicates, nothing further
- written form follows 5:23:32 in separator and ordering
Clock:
3:09:18
